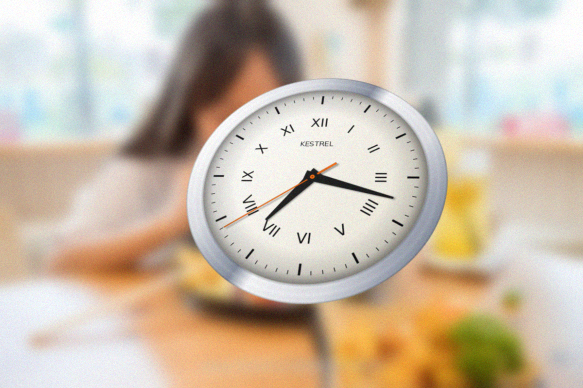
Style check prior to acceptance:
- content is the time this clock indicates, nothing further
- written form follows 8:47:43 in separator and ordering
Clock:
7:17:39
